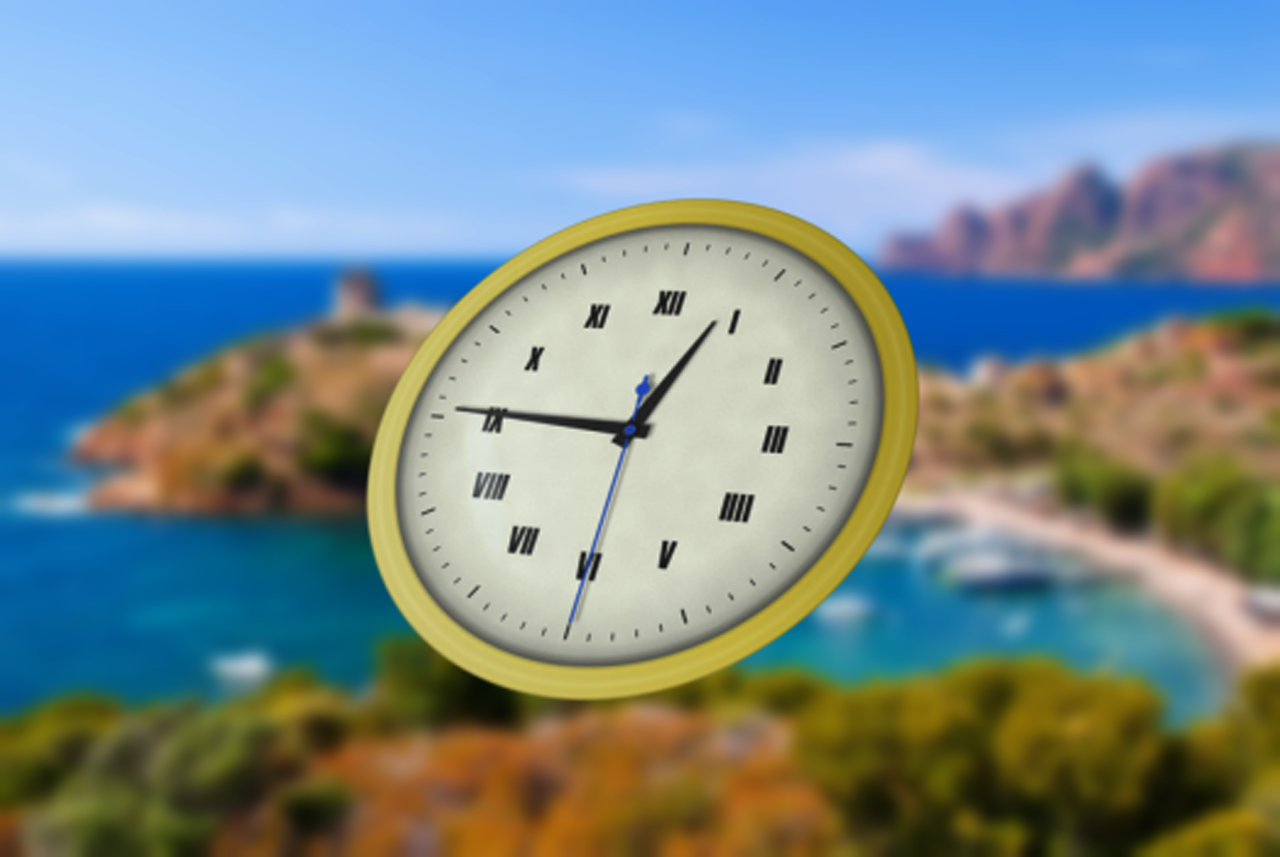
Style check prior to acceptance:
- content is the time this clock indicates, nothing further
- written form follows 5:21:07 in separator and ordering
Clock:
12:45:30
